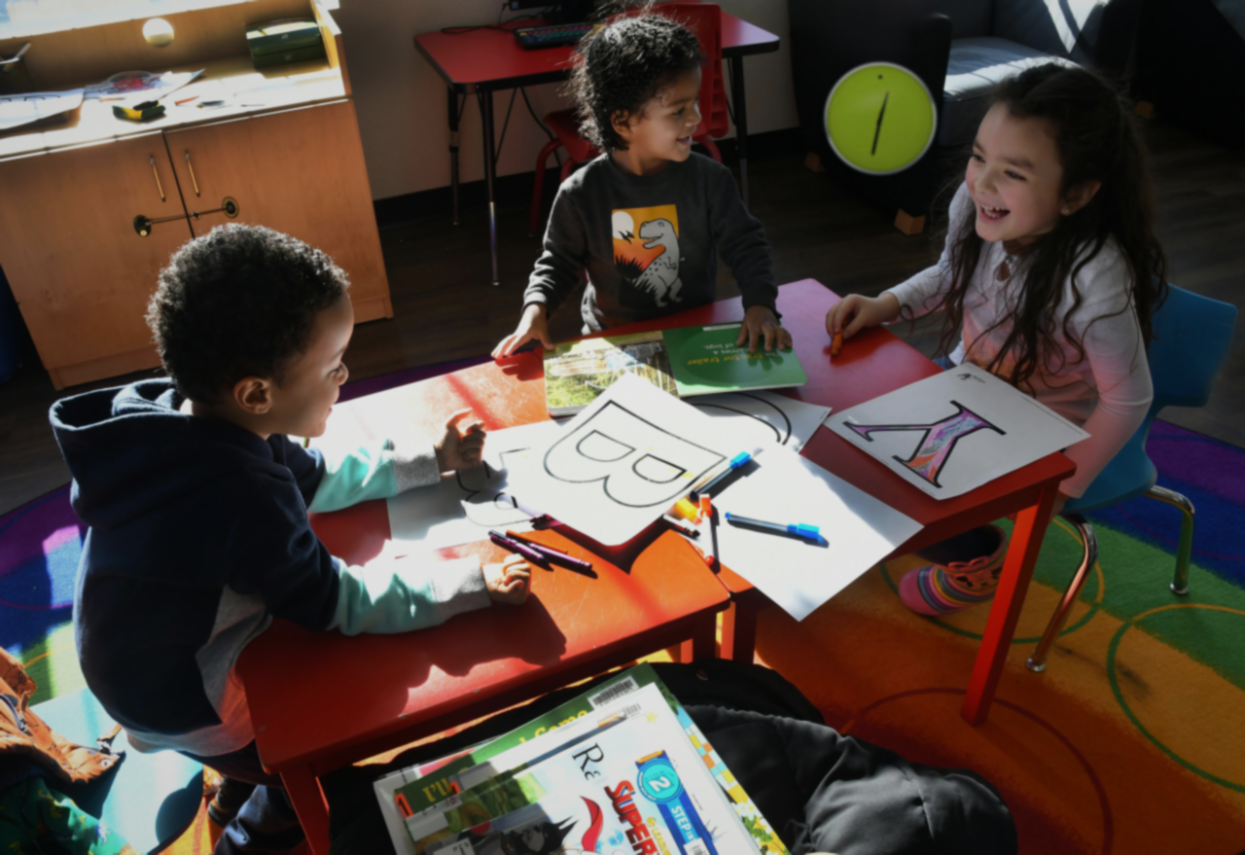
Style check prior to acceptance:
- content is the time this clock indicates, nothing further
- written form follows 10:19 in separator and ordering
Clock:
12:32
